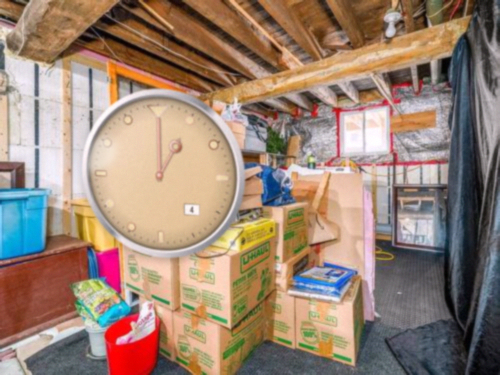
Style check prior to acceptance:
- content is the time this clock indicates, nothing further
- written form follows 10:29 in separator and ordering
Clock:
1:00
